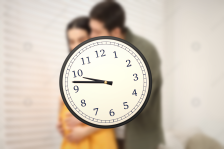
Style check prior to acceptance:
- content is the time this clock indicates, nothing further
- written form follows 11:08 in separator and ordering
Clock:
9:47
